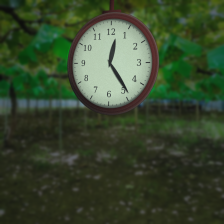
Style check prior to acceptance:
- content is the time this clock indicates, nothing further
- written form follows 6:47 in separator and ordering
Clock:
12:24
